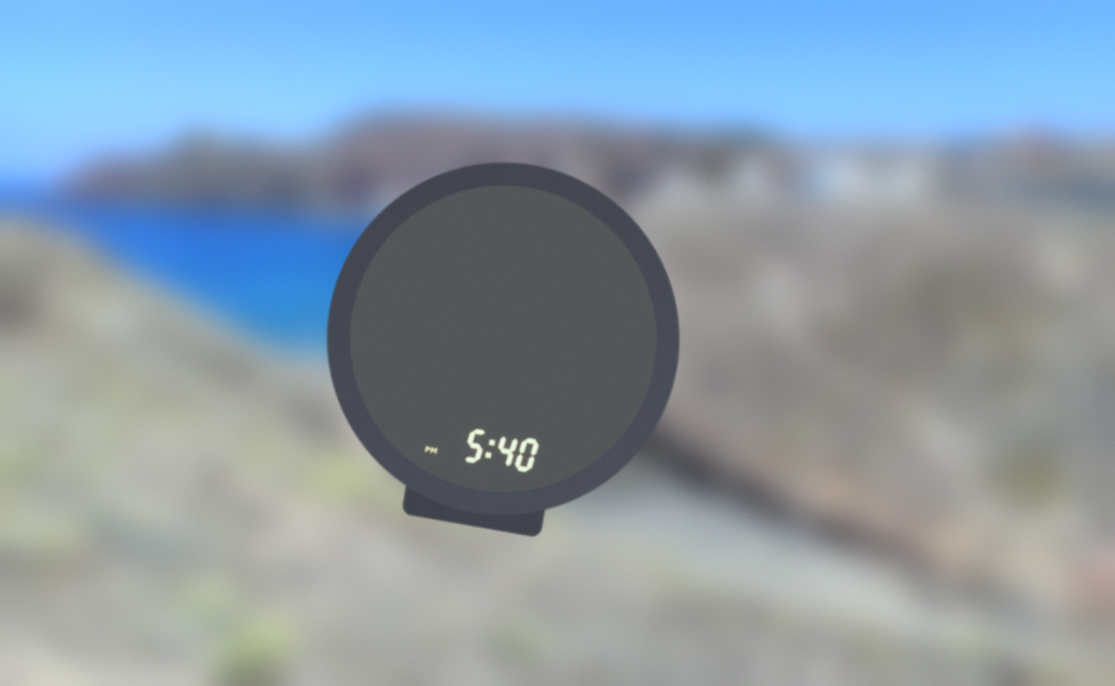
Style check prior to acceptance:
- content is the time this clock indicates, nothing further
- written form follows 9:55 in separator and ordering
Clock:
5:40
